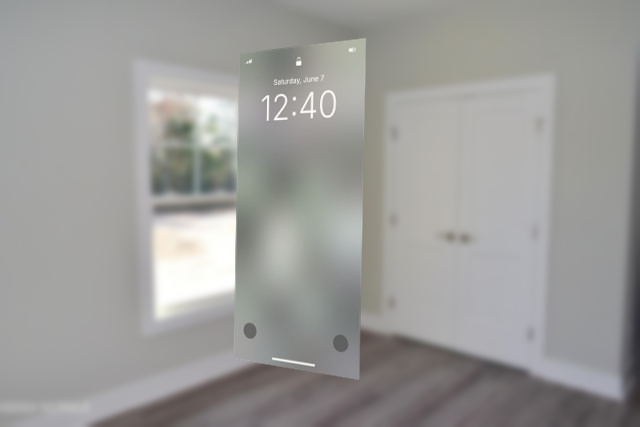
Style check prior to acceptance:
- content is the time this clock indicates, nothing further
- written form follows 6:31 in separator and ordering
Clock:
12:40
